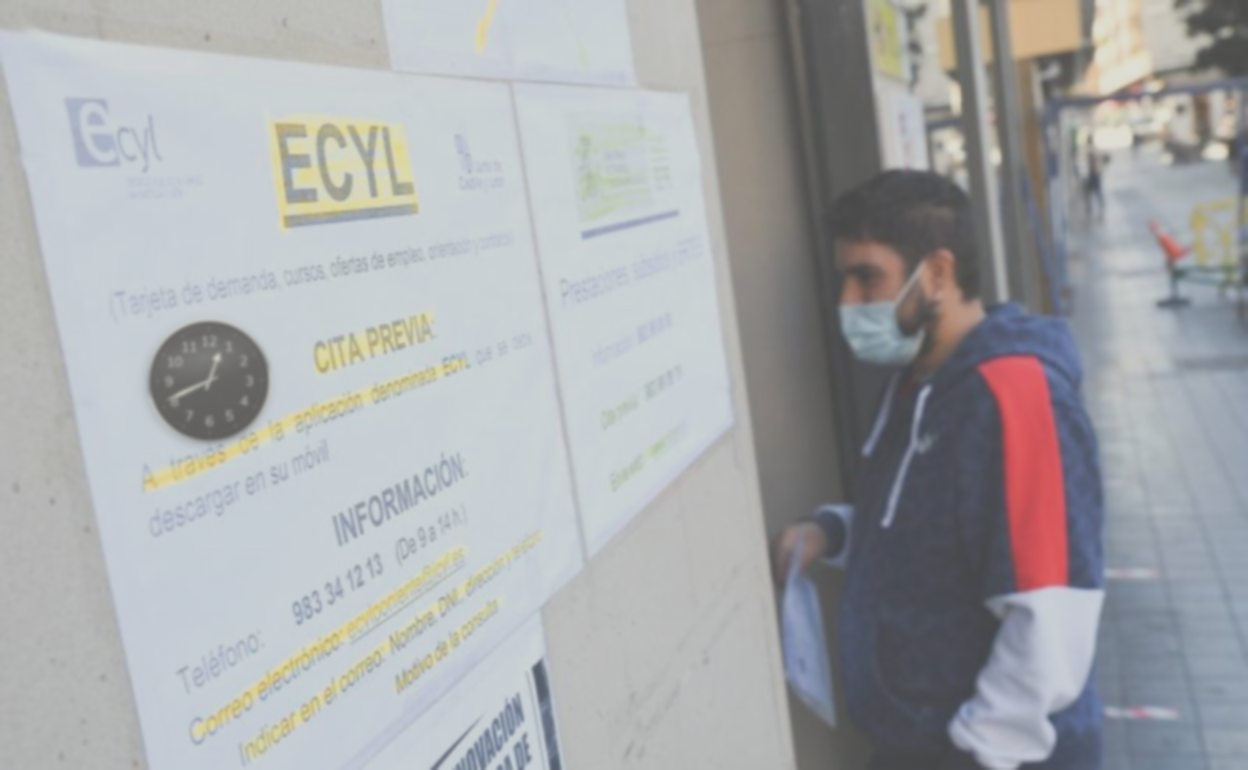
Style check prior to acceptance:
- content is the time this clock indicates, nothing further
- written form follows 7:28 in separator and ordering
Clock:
12:41
